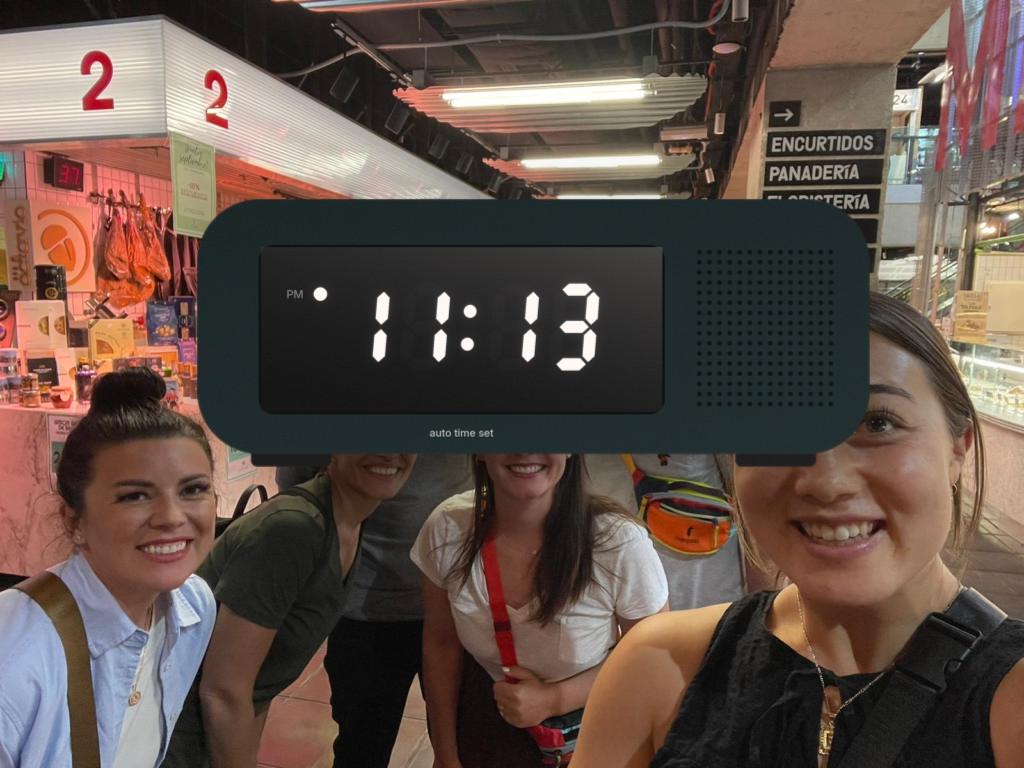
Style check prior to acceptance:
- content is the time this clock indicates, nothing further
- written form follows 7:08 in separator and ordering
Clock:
11:13
